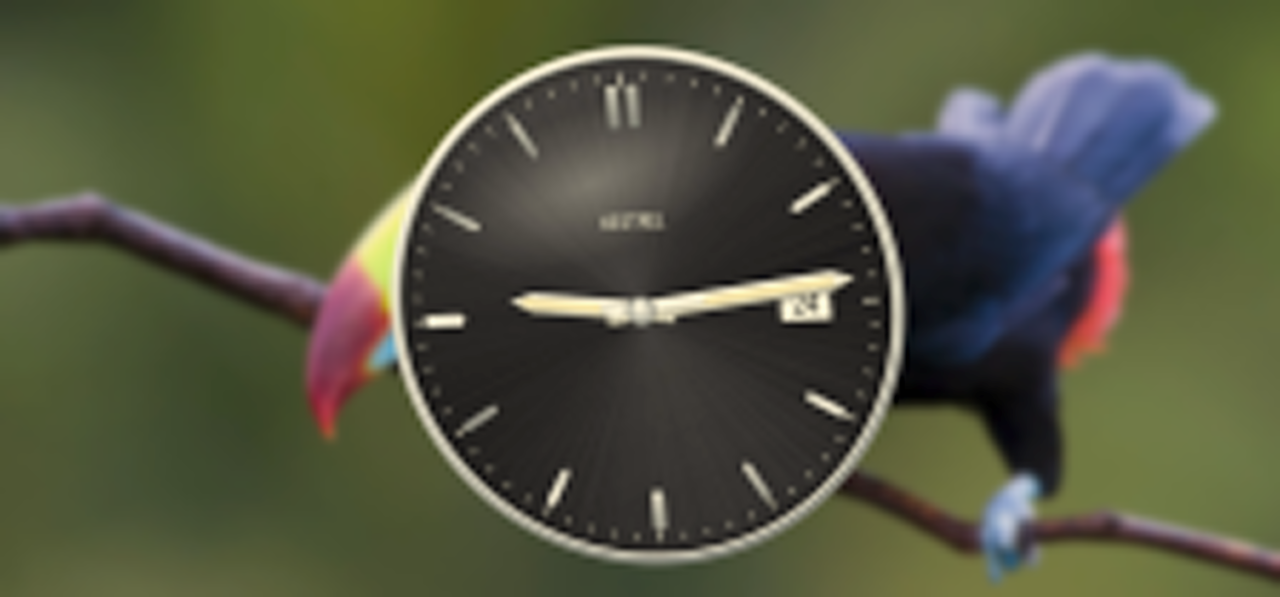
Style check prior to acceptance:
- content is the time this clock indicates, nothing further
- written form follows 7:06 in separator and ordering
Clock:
9:14
